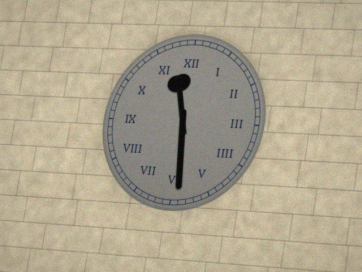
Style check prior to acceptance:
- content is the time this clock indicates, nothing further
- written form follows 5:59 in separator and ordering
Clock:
11:29
